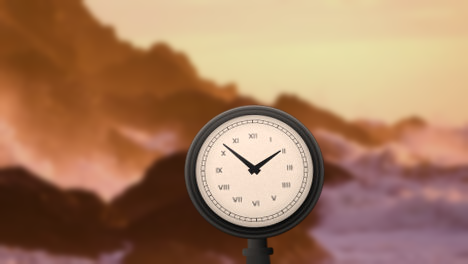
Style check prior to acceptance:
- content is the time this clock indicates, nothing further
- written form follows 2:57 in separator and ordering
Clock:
1:52
